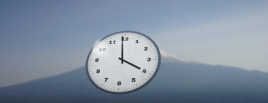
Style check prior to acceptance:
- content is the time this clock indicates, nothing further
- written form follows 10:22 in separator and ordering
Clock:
3:59
